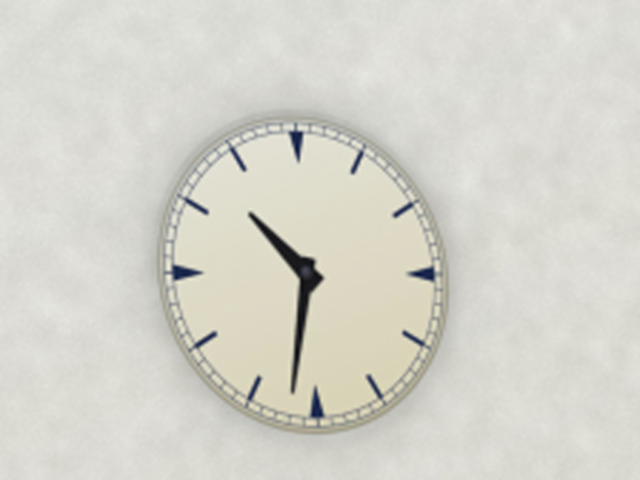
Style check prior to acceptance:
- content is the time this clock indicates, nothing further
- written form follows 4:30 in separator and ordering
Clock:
10:32
